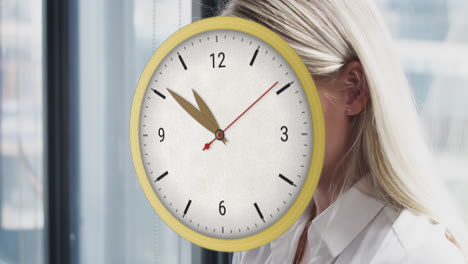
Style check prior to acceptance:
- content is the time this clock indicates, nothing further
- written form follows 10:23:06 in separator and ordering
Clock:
10:51:09
